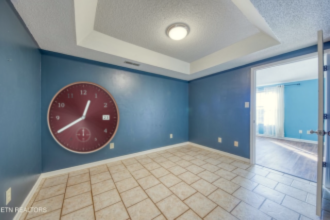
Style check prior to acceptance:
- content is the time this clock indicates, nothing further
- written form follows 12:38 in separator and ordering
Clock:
12:40
